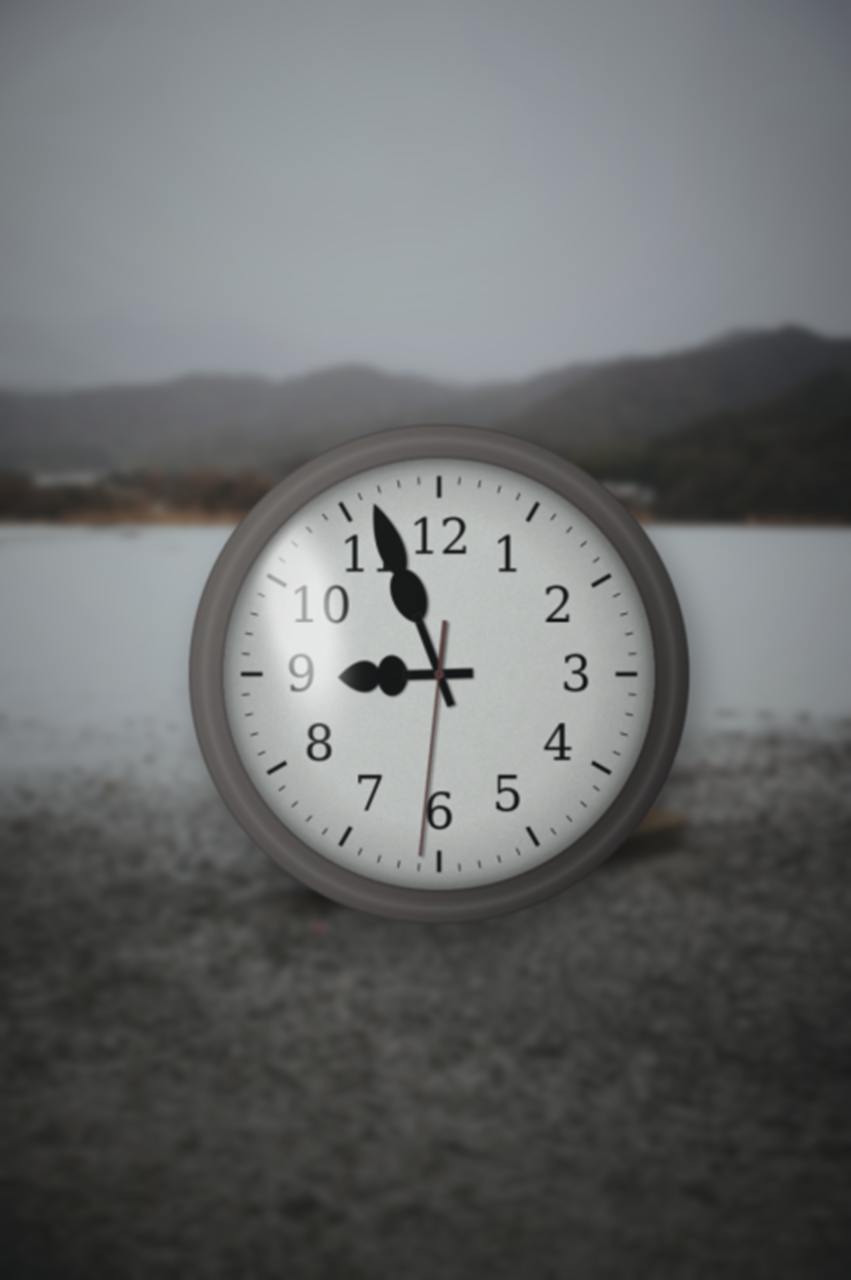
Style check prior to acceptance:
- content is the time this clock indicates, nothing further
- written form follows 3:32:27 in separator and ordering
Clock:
8:56:31
